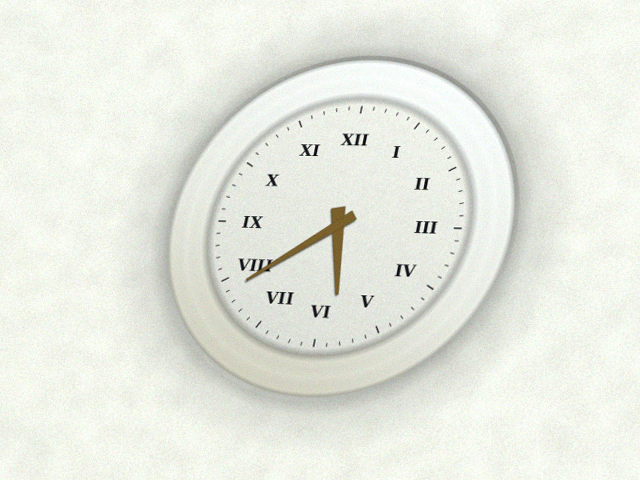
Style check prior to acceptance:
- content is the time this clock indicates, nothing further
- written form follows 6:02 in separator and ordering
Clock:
5:39
